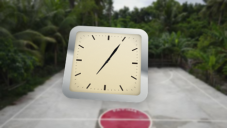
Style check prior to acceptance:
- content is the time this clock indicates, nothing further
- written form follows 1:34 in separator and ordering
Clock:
7:05
